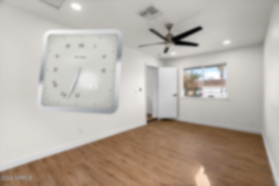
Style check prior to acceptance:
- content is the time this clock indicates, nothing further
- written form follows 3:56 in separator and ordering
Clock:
6:33
